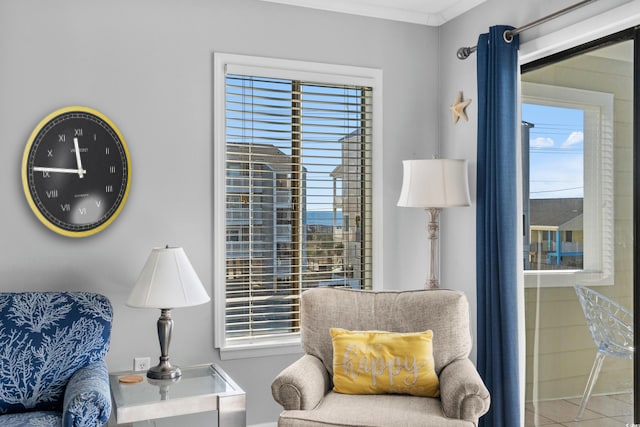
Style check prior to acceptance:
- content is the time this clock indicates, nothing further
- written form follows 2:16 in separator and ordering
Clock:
11:46
